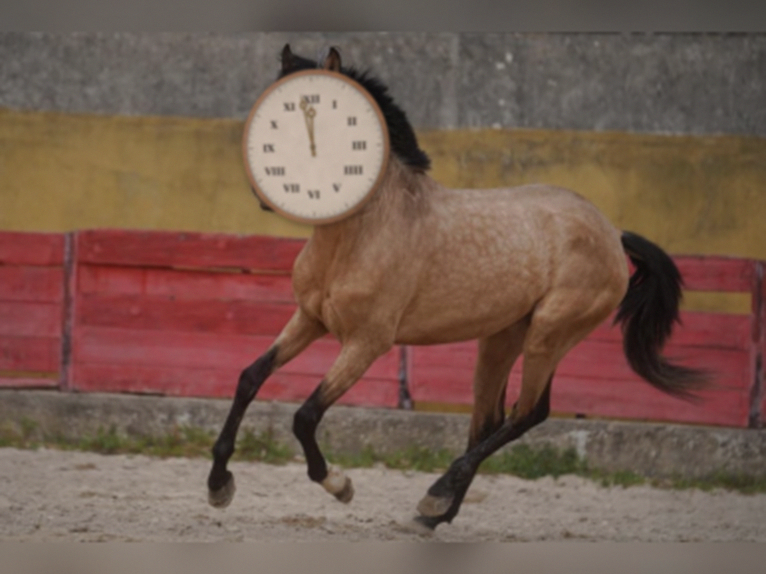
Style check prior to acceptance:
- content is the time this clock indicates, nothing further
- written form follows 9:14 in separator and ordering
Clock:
11:58
